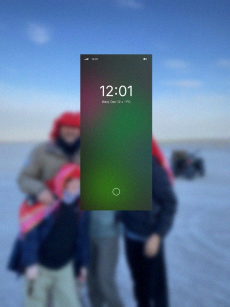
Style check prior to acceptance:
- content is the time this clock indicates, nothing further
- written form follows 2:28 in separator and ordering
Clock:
12:01
